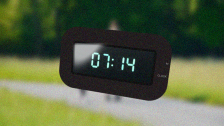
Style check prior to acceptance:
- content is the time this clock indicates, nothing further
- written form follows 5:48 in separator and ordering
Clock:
7:14
